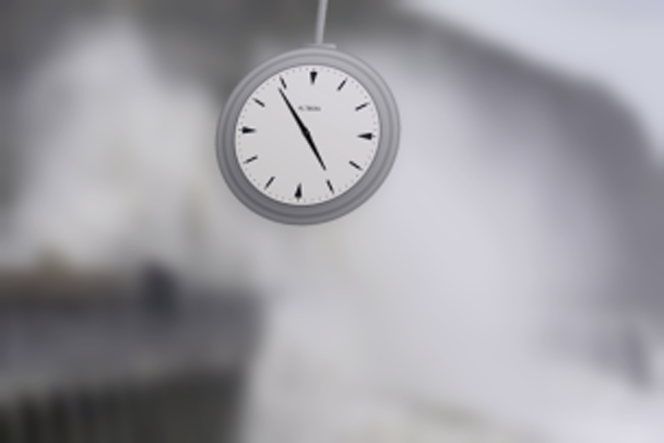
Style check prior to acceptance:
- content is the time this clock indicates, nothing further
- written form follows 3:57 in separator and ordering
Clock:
4:54
